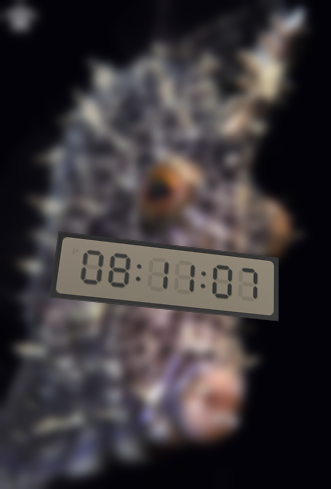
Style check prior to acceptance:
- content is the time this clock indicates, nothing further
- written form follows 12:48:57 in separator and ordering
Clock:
8:11:07
